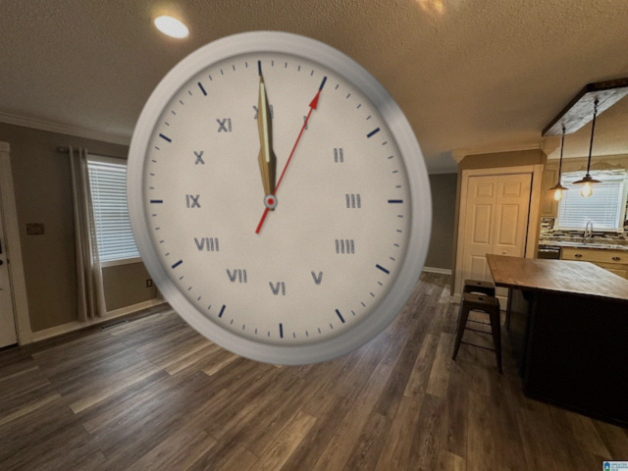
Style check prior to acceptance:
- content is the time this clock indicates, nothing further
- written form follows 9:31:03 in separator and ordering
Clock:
12:00:05
